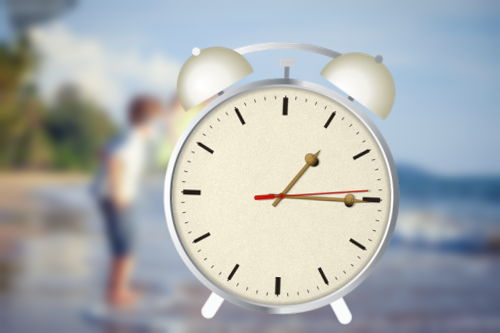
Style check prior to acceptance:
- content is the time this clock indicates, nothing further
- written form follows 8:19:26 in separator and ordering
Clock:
1:15:14
